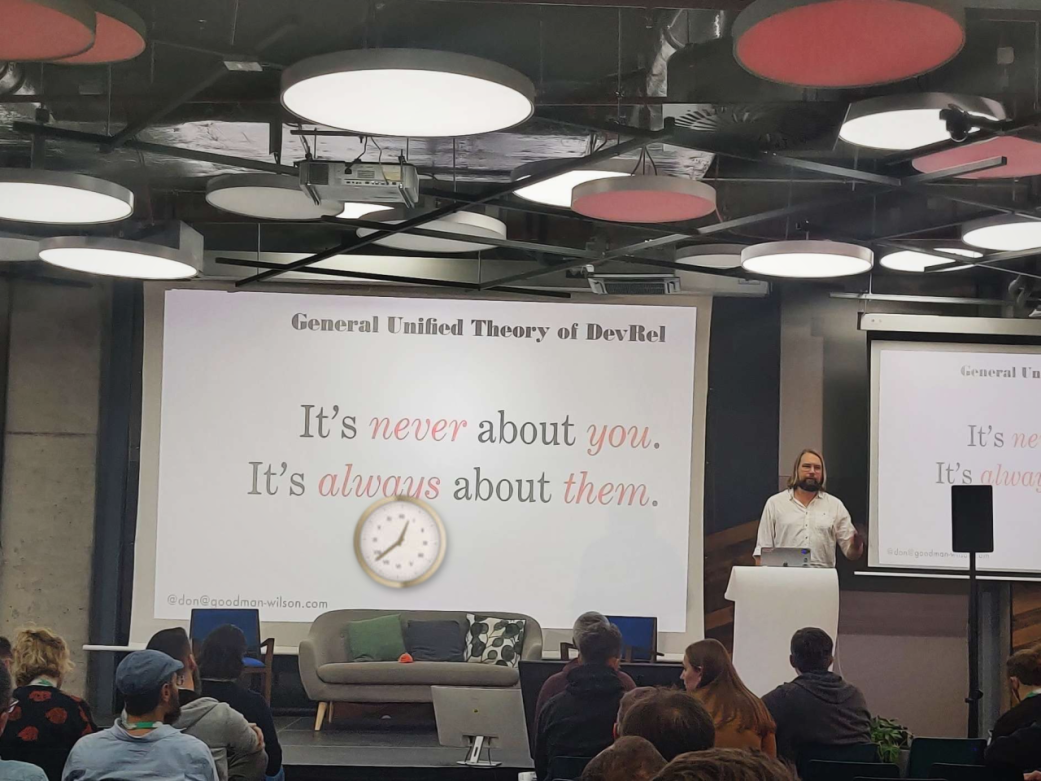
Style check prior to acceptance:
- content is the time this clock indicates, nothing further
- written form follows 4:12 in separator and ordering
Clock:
12:38
